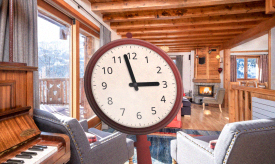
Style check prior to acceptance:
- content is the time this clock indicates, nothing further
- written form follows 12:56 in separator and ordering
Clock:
2:58
